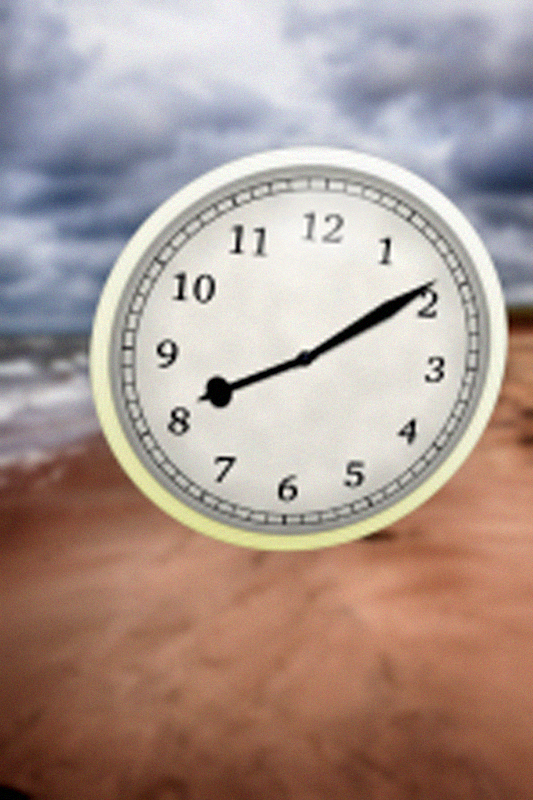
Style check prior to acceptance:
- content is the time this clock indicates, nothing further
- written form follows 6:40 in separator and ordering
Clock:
8:09
